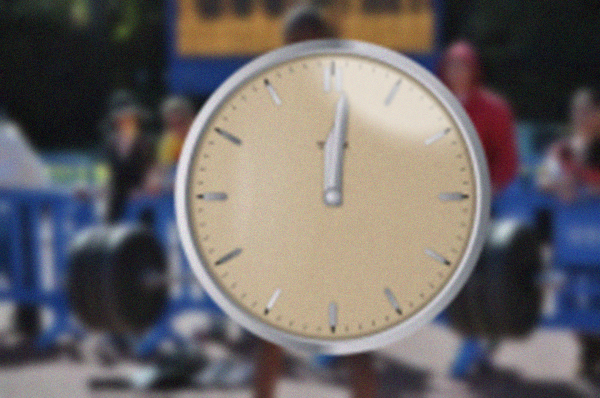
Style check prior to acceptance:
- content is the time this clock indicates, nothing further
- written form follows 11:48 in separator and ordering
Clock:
12:01
